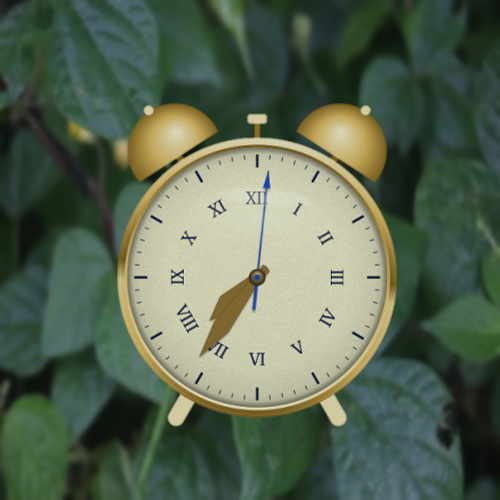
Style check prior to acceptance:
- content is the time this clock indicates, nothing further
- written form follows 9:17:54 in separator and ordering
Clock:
7:36:01
